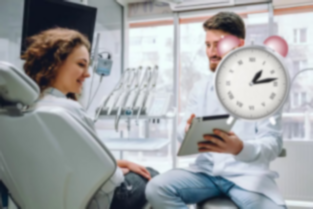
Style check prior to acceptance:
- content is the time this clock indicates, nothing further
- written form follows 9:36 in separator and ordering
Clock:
1:13
